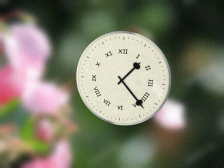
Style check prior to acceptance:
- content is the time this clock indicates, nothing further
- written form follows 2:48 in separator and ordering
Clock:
1:23
